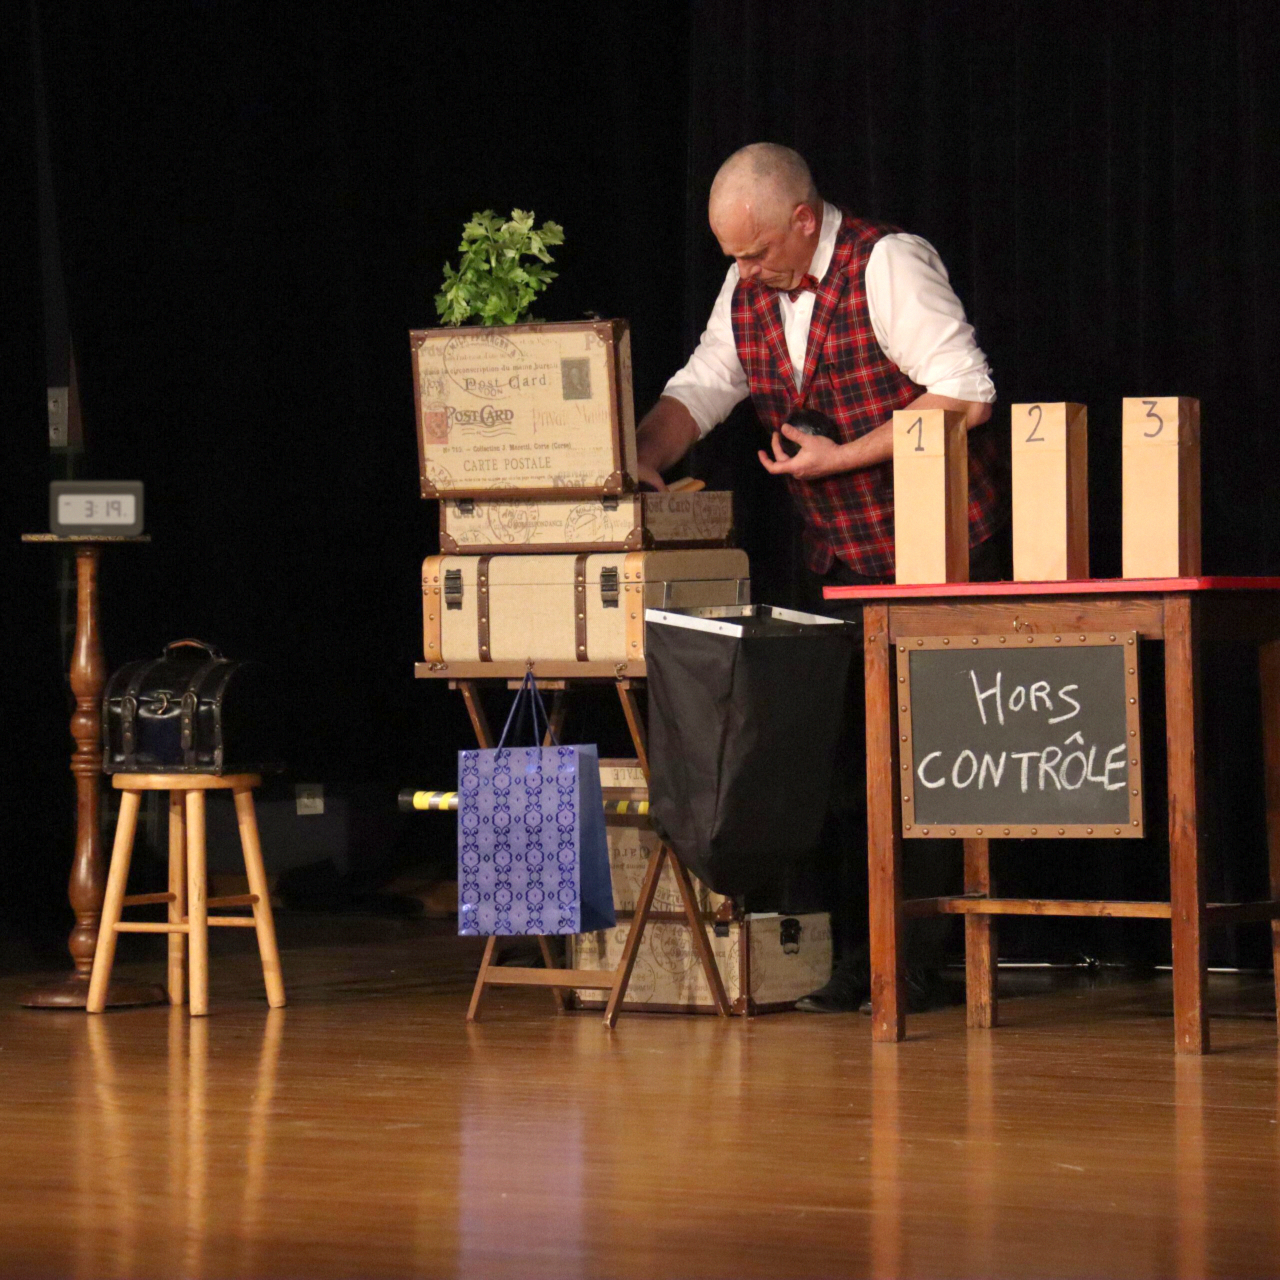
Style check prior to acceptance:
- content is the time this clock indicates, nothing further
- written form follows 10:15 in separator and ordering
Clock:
3:19
